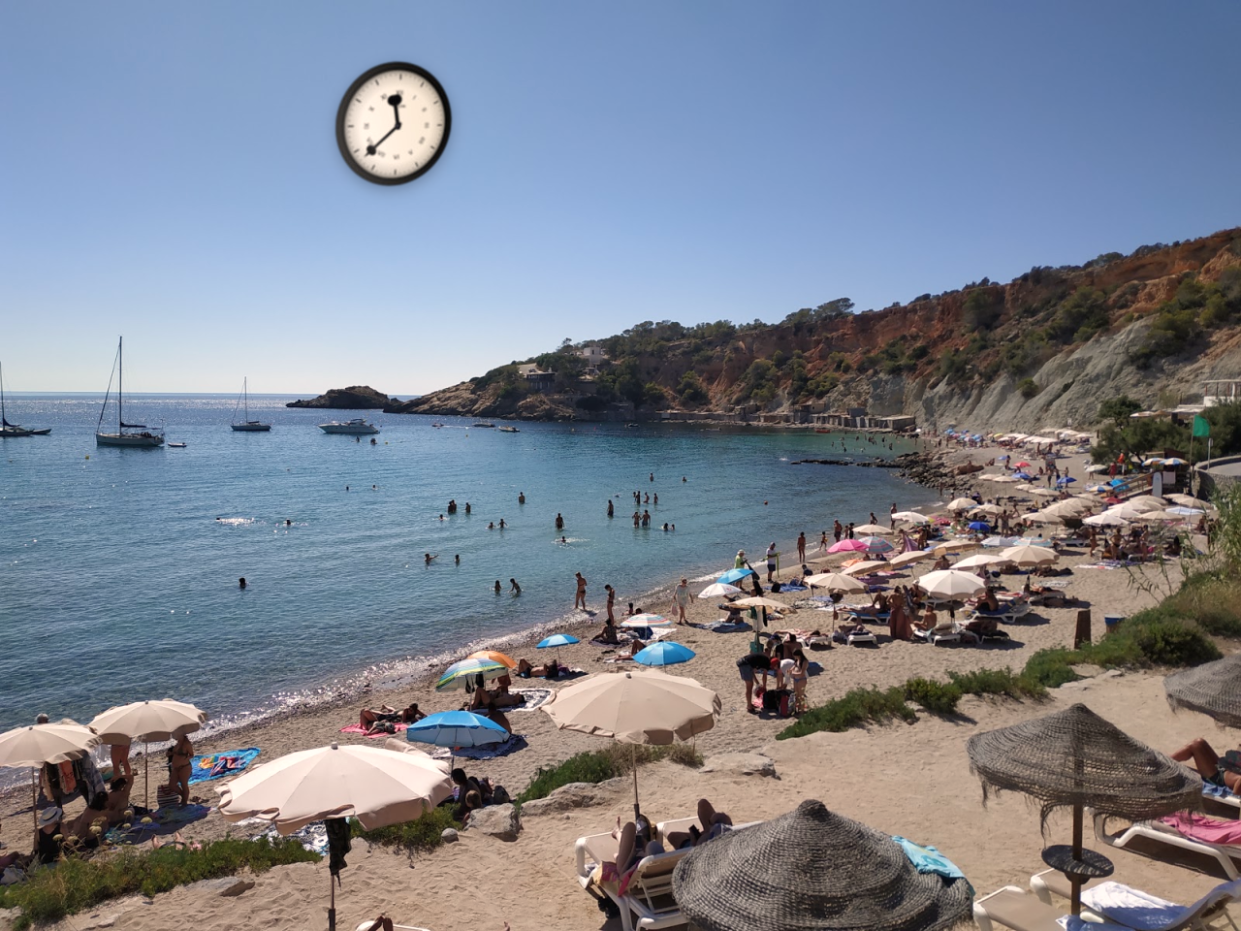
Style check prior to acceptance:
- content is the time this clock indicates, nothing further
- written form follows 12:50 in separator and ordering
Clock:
11:38
